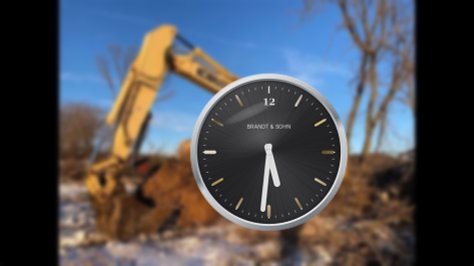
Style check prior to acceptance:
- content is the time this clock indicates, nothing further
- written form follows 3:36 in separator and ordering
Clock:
5:31
